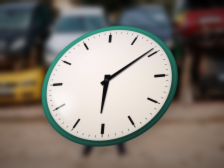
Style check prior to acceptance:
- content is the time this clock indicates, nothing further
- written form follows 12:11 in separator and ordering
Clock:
6:09
